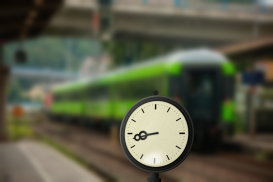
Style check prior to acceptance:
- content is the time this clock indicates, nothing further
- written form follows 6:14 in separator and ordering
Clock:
8:43
